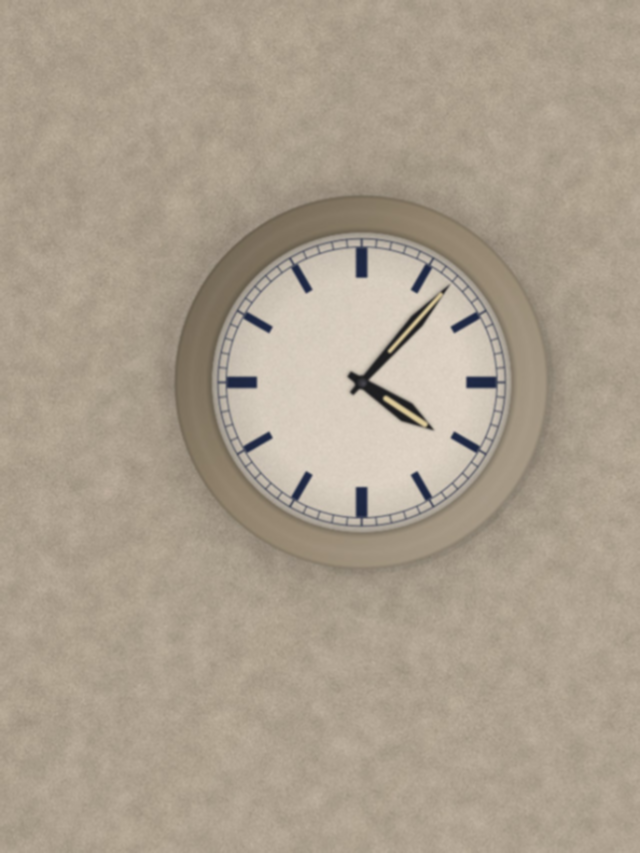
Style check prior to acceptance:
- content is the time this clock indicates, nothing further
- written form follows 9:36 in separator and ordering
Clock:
4:07
